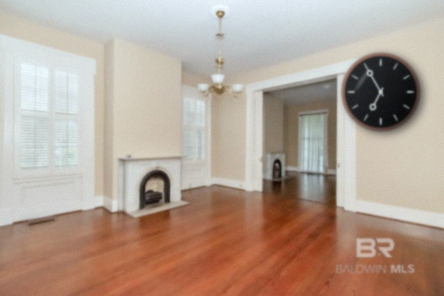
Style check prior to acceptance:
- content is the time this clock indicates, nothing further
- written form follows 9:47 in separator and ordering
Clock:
6:55
